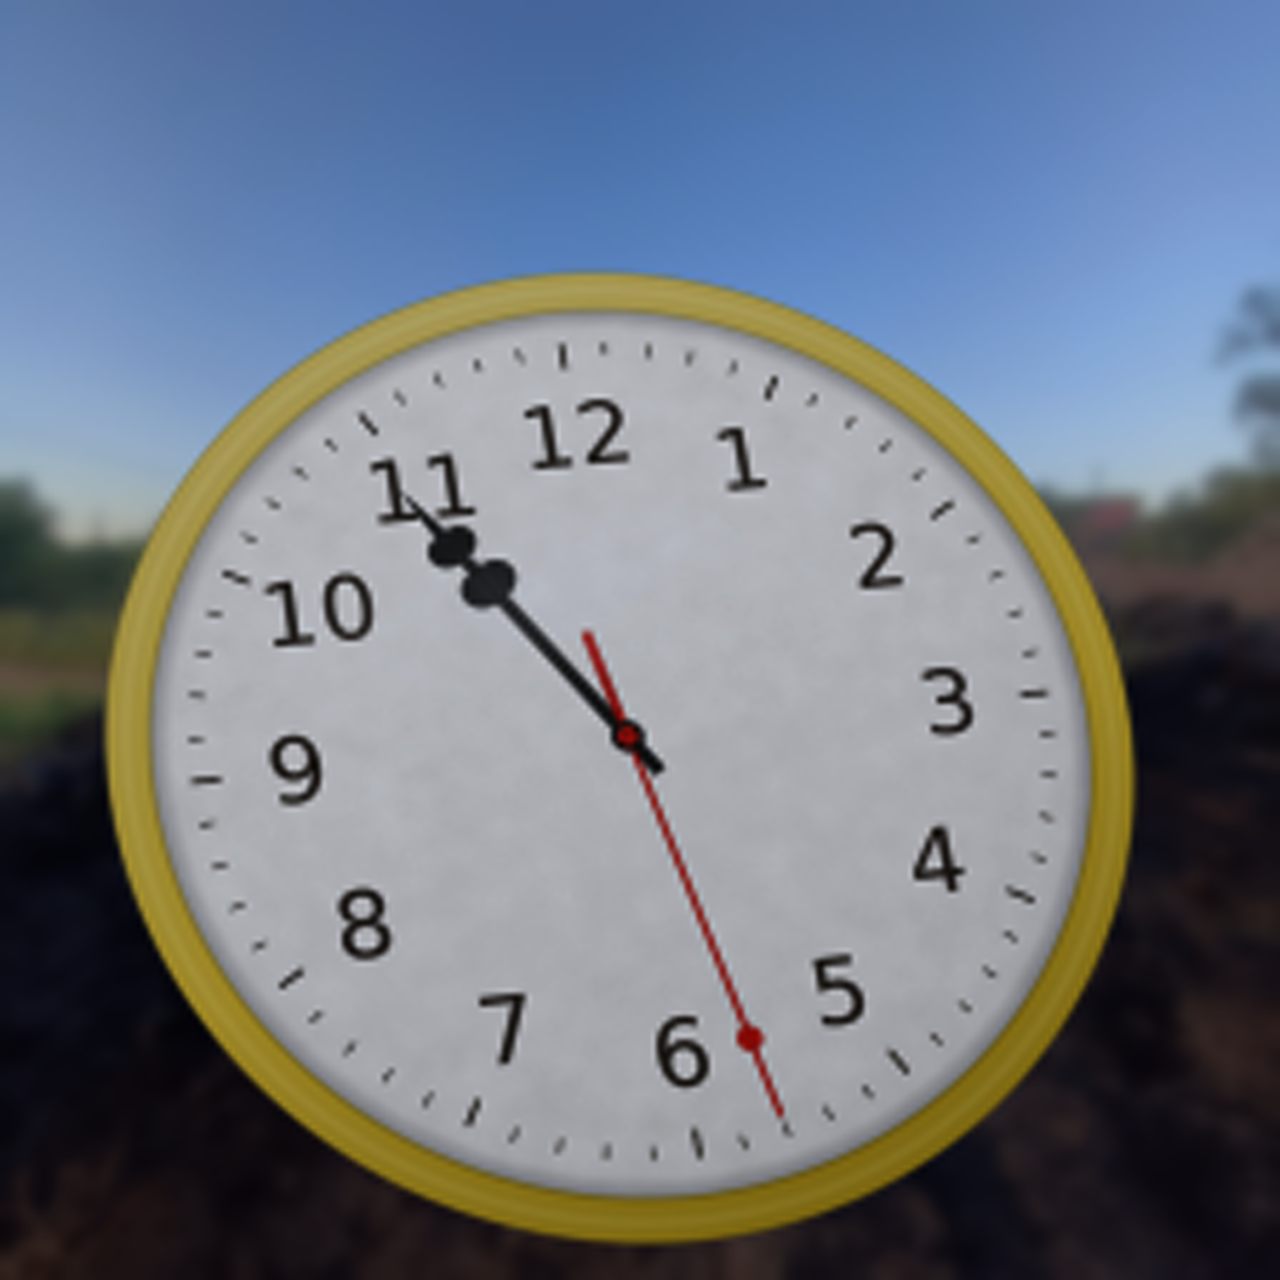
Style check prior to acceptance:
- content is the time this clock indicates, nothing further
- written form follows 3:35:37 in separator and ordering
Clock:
10:54:28
